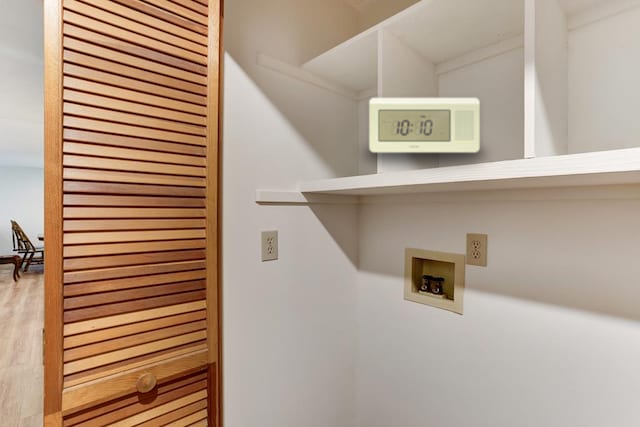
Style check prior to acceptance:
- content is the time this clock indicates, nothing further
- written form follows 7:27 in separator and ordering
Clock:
10:10
